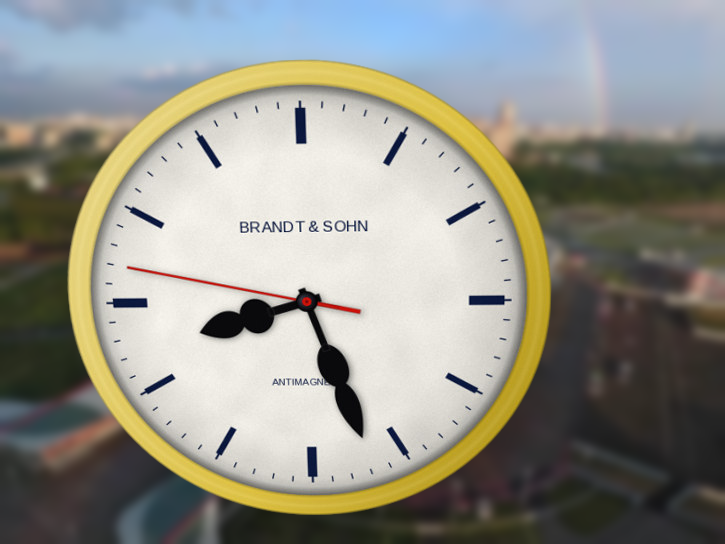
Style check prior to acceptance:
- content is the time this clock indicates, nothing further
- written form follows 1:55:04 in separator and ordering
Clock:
8:26:47
